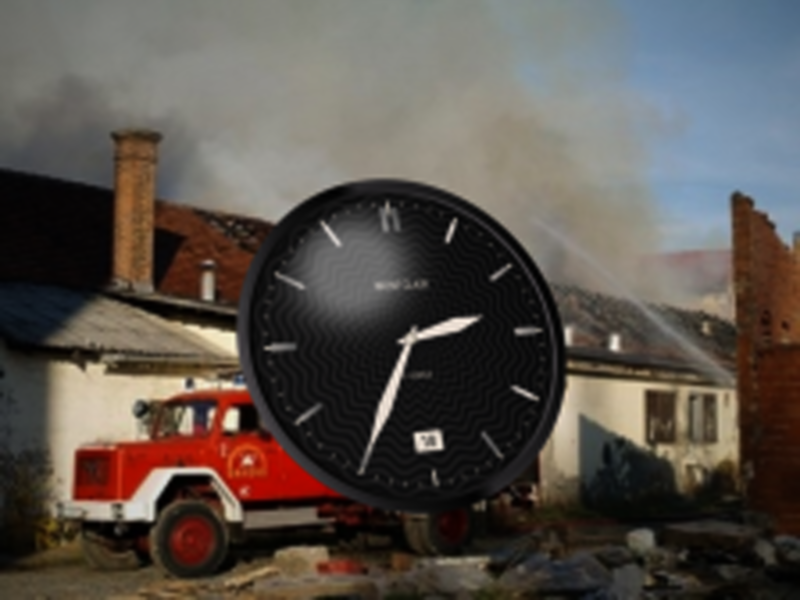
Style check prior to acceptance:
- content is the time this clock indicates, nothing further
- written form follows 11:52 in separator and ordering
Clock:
2:35
